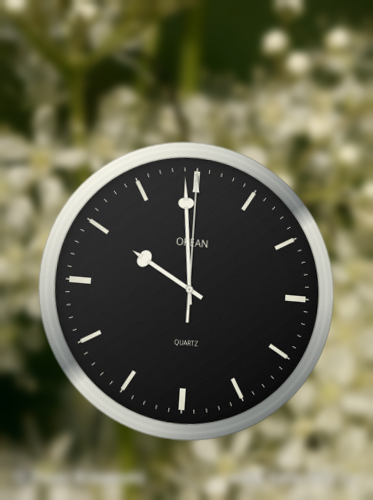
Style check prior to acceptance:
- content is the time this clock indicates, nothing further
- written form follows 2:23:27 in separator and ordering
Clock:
9:59:00
